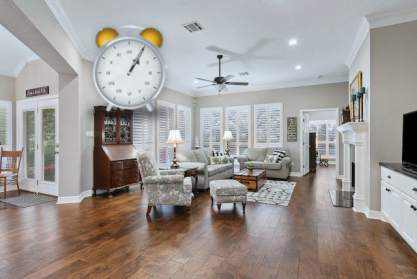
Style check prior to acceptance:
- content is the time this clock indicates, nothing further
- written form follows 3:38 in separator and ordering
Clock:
1:05
